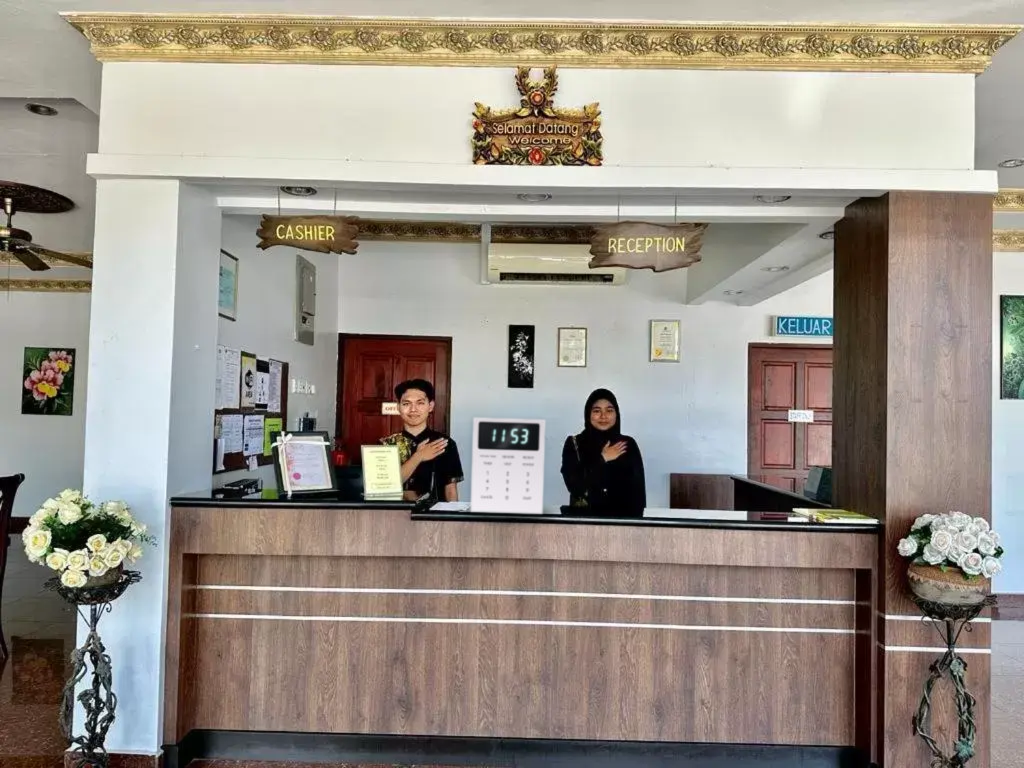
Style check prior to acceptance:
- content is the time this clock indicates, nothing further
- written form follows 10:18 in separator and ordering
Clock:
11:53
